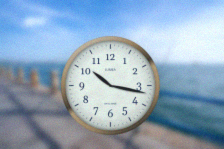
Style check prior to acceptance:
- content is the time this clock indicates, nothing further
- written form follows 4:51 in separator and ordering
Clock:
10:17
